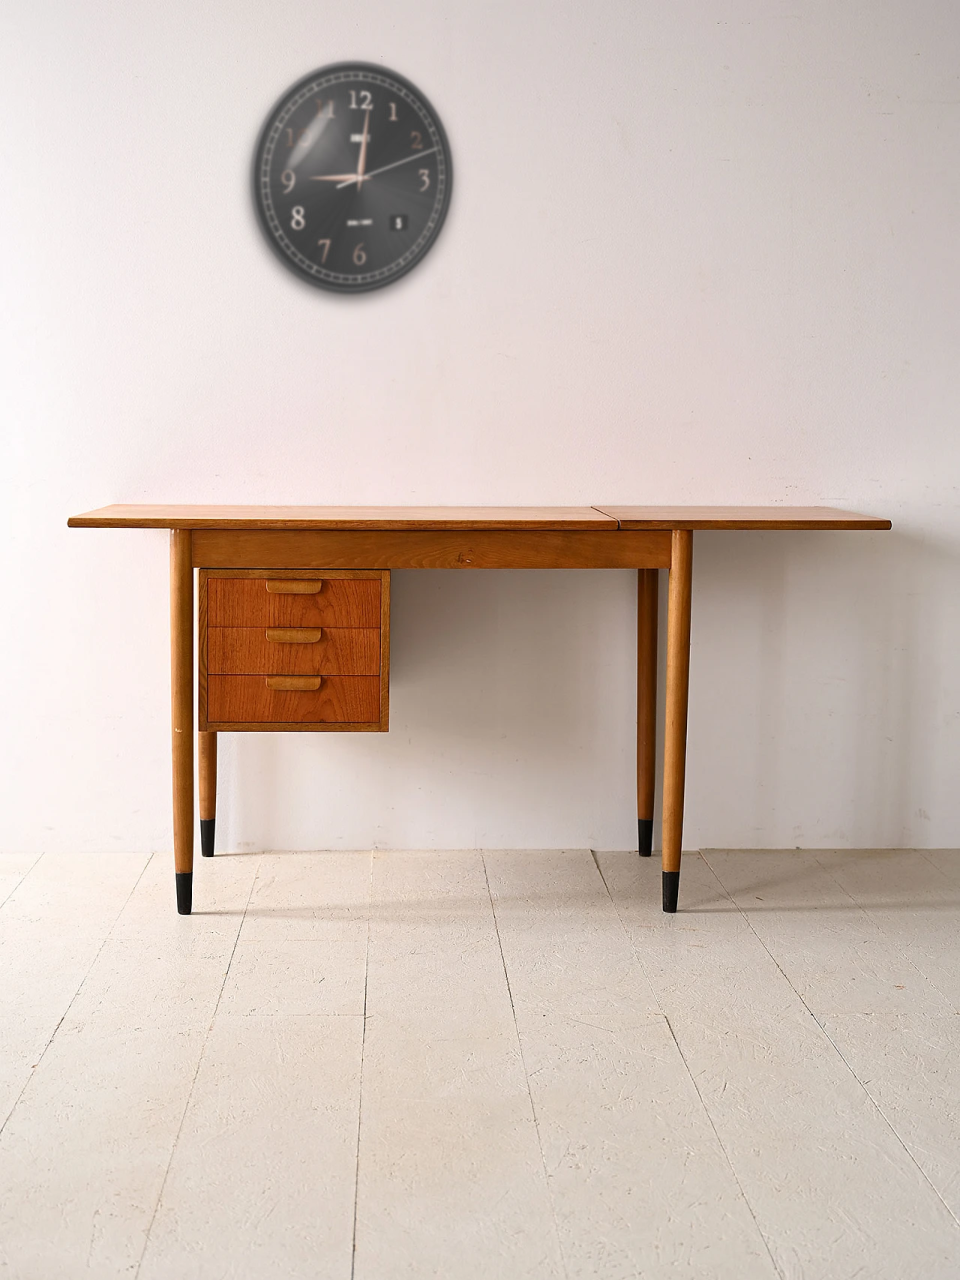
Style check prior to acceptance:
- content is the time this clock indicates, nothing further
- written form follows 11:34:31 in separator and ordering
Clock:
9:01:12
